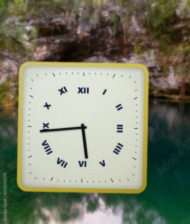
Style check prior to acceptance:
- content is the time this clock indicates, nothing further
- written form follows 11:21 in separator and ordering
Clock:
5:44
